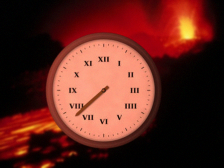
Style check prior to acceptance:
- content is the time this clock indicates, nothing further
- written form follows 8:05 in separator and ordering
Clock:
7:38
